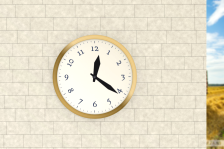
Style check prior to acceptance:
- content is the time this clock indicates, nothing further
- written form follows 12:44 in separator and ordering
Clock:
12:21
